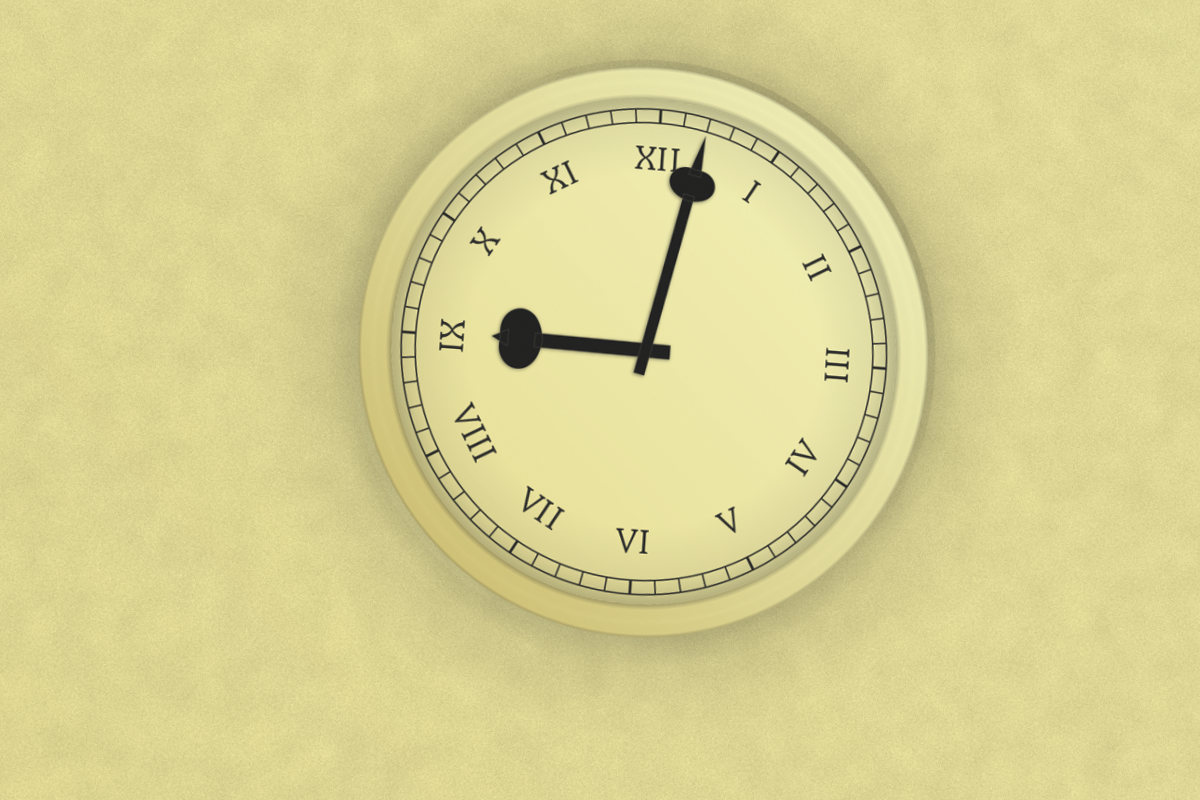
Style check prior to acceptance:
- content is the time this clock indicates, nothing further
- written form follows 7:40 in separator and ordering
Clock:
9:02
